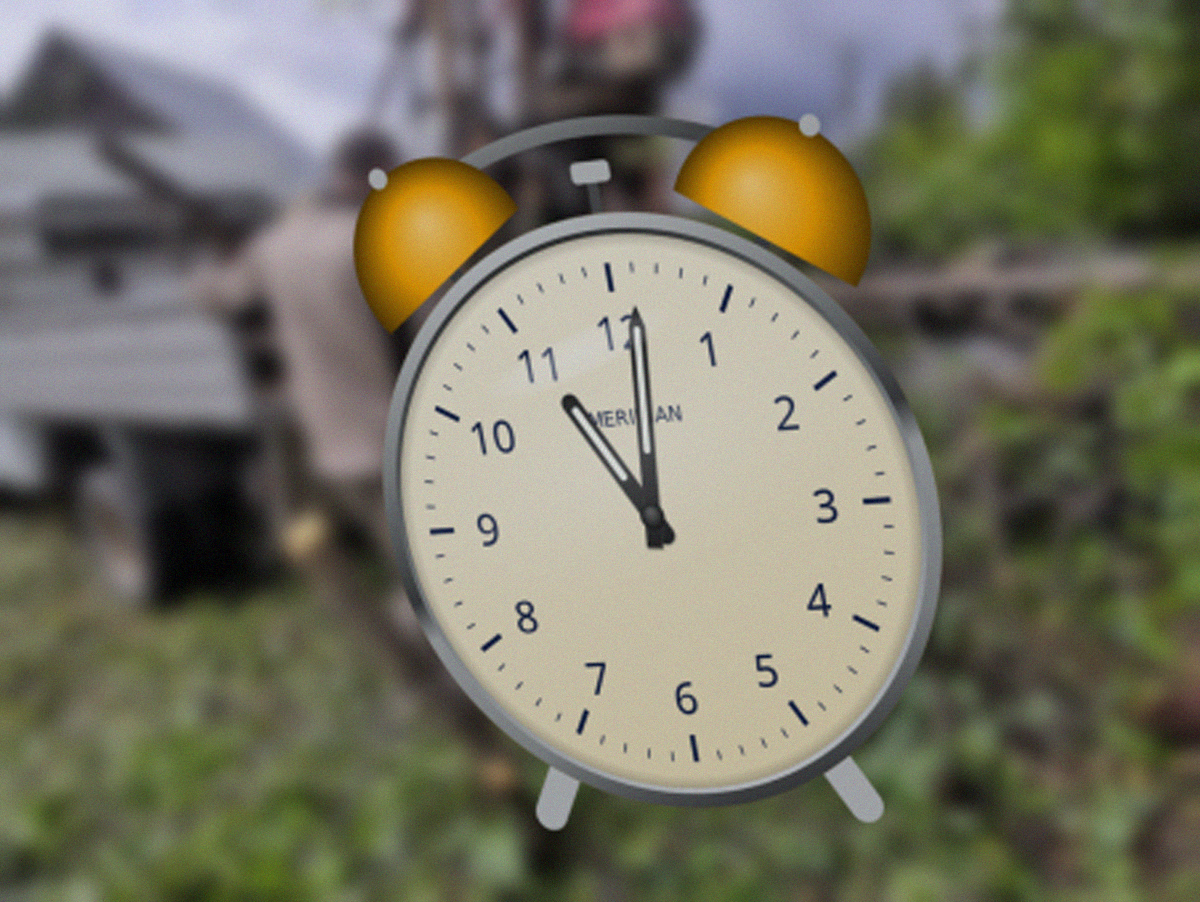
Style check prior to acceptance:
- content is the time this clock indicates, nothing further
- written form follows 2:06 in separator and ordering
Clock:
11:01
